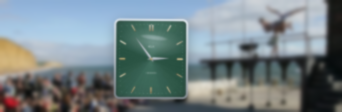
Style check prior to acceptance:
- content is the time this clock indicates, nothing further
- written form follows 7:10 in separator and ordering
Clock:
2:54
